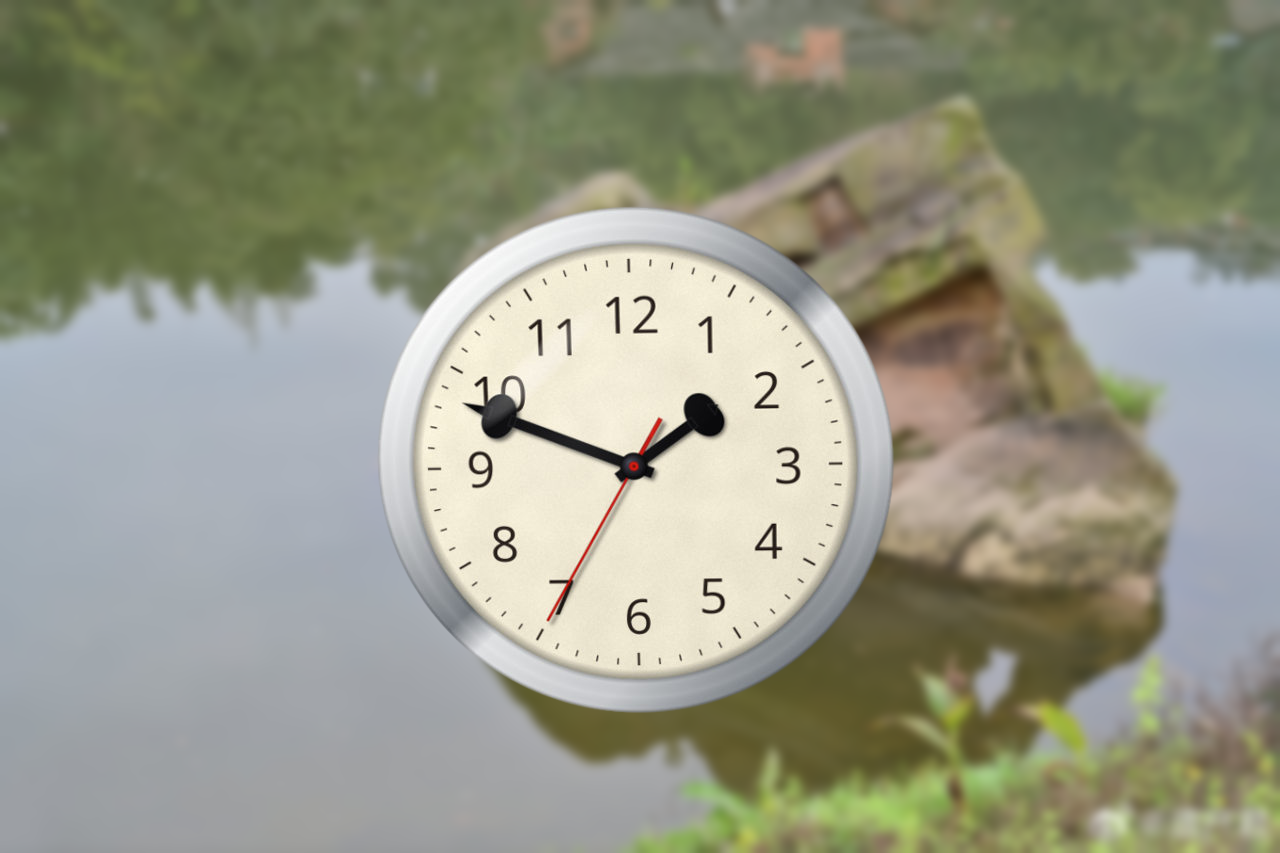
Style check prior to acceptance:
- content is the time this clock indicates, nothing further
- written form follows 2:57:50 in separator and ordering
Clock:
1:48:35
